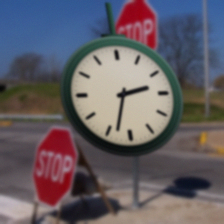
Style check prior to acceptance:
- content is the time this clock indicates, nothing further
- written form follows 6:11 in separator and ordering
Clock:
2:33
